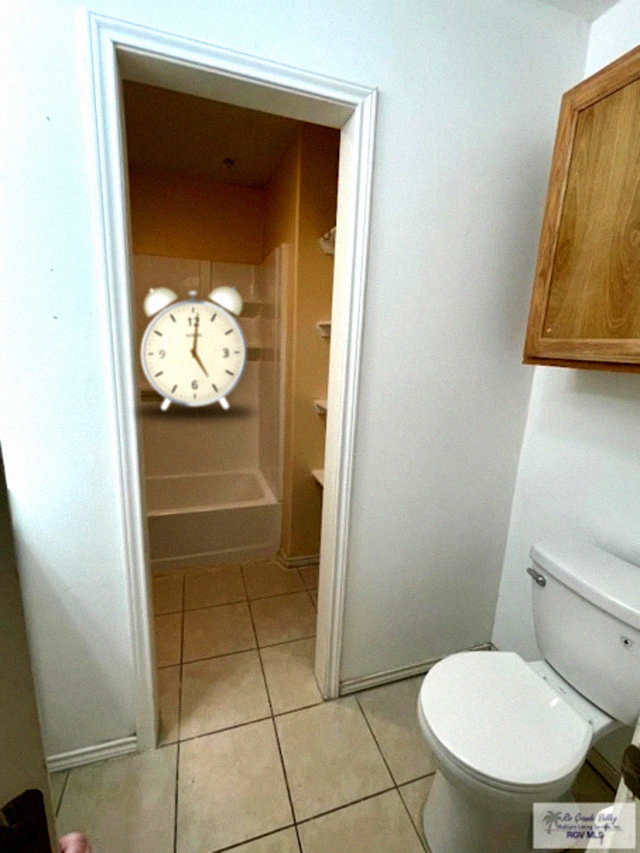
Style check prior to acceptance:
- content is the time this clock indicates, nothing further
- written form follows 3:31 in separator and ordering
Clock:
5:01
